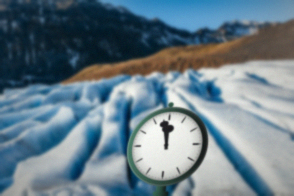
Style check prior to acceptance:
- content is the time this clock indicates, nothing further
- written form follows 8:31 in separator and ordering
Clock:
11:58
